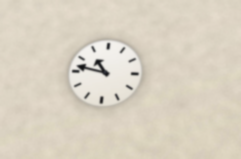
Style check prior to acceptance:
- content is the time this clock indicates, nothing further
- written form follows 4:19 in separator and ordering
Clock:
10:47
